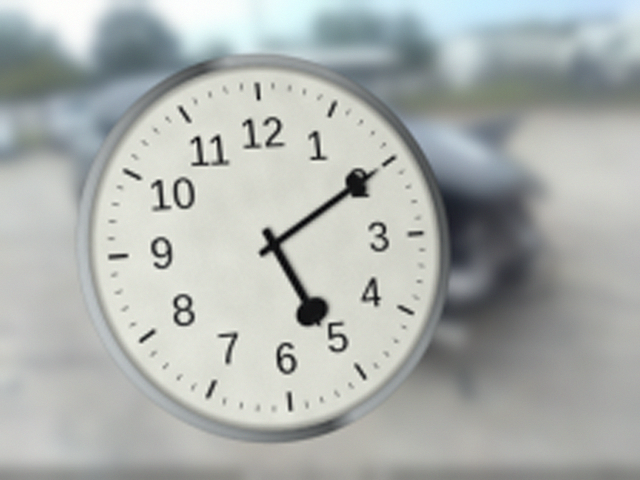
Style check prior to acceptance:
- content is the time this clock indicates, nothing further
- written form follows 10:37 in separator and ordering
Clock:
5:10
